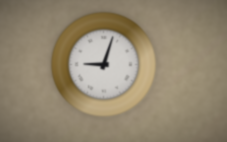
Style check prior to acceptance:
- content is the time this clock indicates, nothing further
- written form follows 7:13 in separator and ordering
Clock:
9:03
